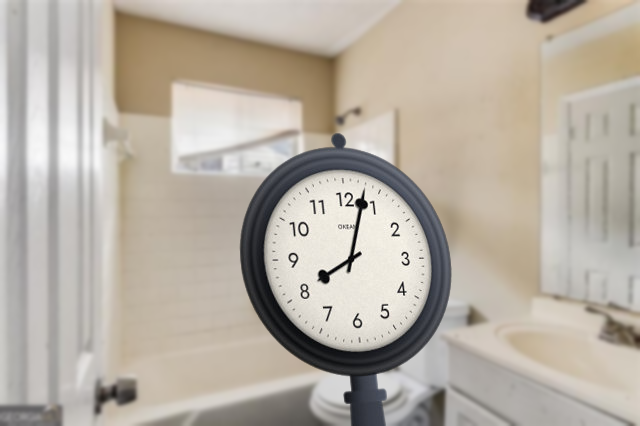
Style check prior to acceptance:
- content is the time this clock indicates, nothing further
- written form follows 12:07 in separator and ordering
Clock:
8:03
